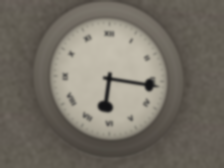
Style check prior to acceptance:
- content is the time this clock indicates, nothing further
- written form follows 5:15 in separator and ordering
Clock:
6:16
